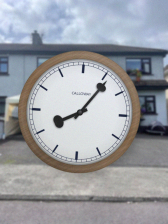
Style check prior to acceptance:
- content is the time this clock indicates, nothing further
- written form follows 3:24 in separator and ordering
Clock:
8:06
